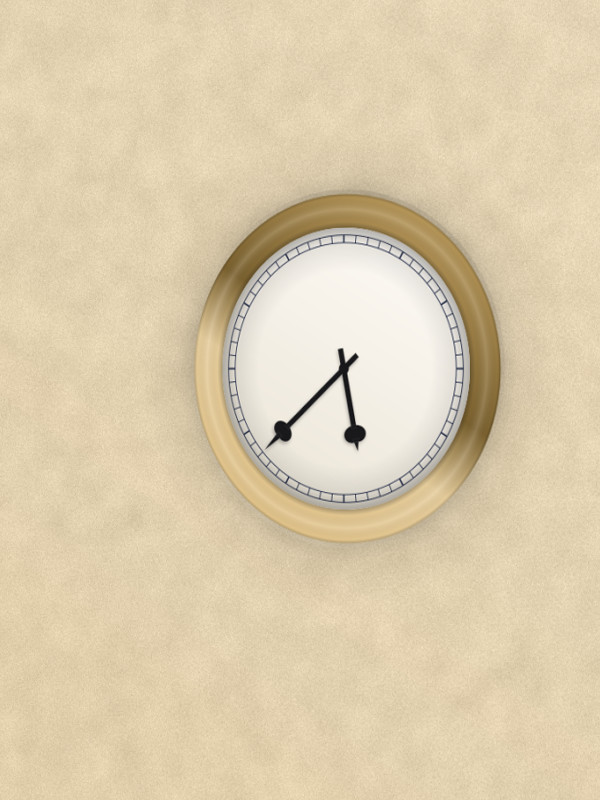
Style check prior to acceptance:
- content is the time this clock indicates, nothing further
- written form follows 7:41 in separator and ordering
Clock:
5:38
